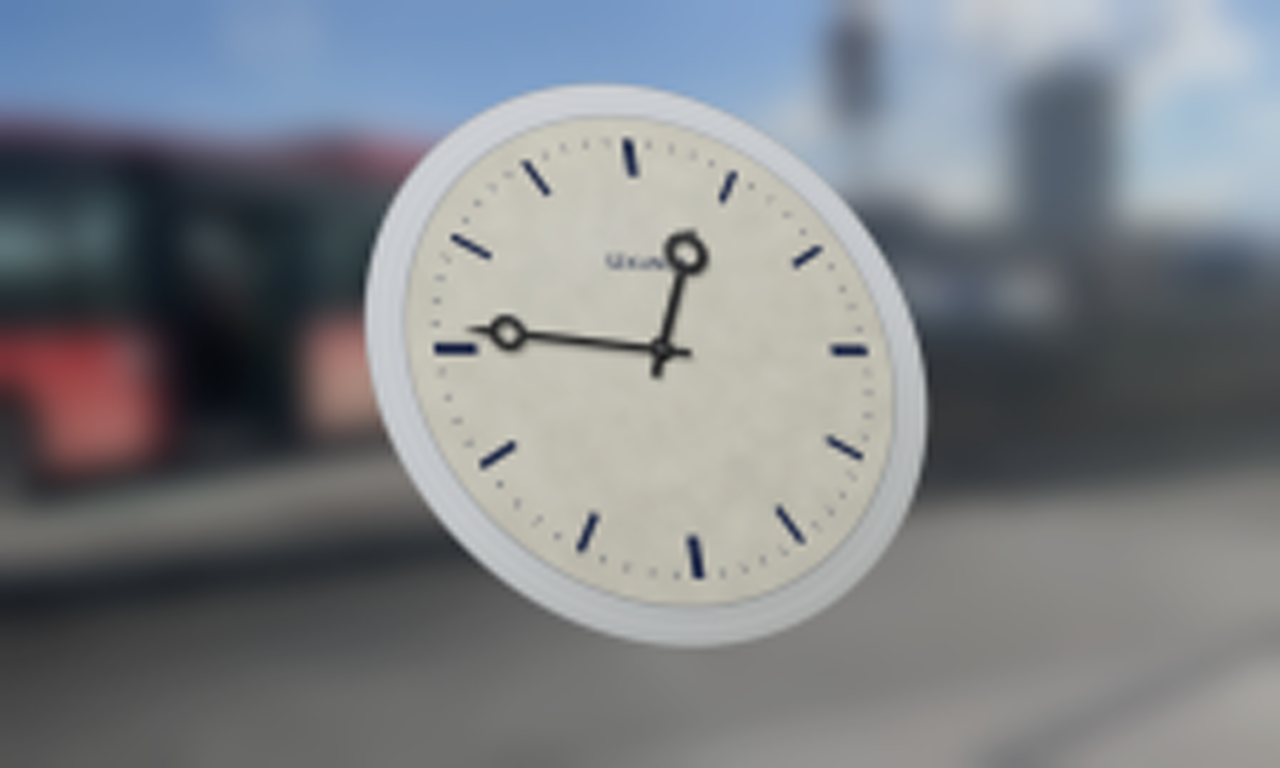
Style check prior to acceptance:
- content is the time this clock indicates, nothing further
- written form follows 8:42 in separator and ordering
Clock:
12:46
